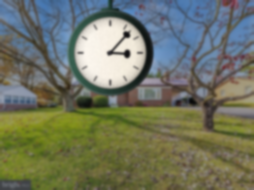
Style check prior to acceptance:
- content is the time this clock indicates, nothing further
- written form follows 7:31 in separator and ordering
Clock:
3:07
